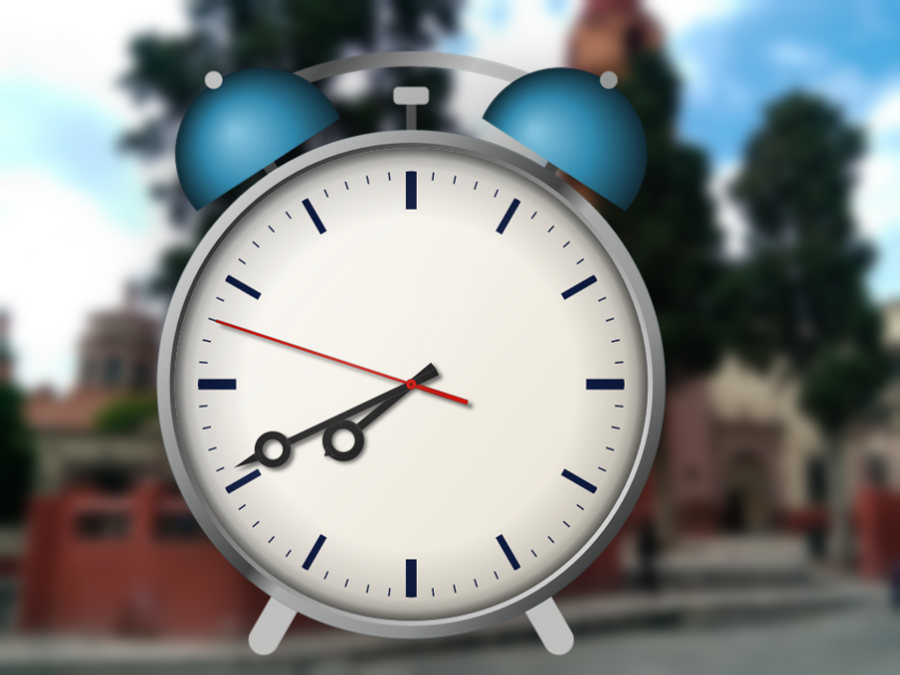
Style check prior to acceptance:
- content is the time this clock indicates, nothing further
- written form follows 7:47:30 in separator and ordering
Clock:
7:40:48
